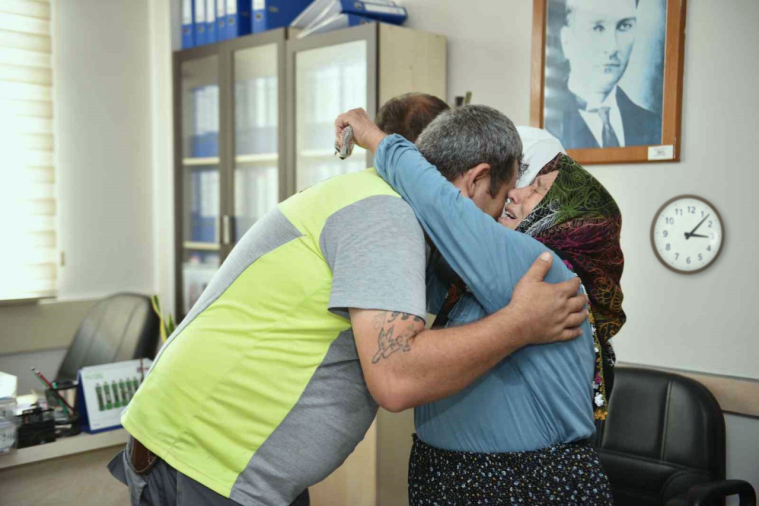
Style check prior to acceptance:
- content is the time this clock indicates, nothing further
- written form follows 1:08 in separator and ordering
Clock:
3:07
